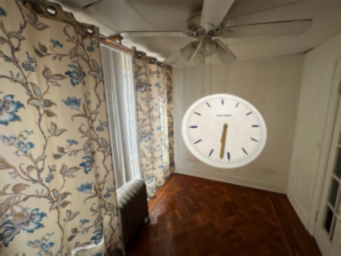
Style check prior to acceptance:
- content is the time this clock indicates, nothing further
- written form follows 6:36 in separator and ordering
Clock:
6:32
